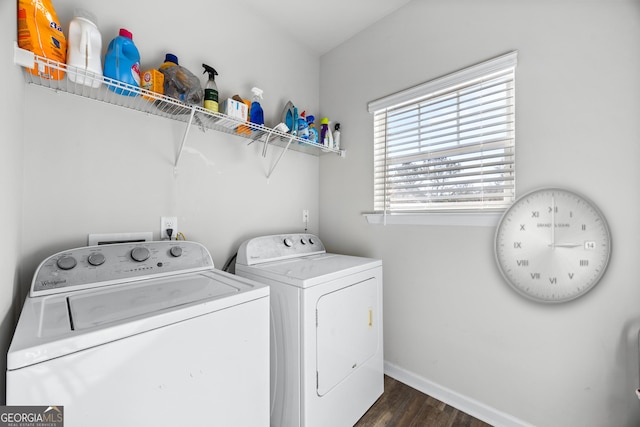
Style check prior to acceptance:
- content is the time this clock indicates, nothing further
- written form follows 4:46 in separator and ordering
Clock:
3:00
